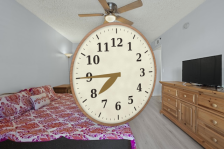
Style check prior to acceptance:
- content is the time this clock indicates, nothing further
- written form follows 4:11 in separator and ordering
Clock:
7:45
